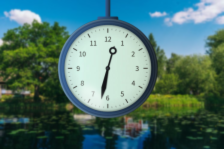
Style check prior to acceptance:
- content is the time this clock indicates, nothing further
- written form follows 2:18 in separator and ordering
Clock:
12:32
